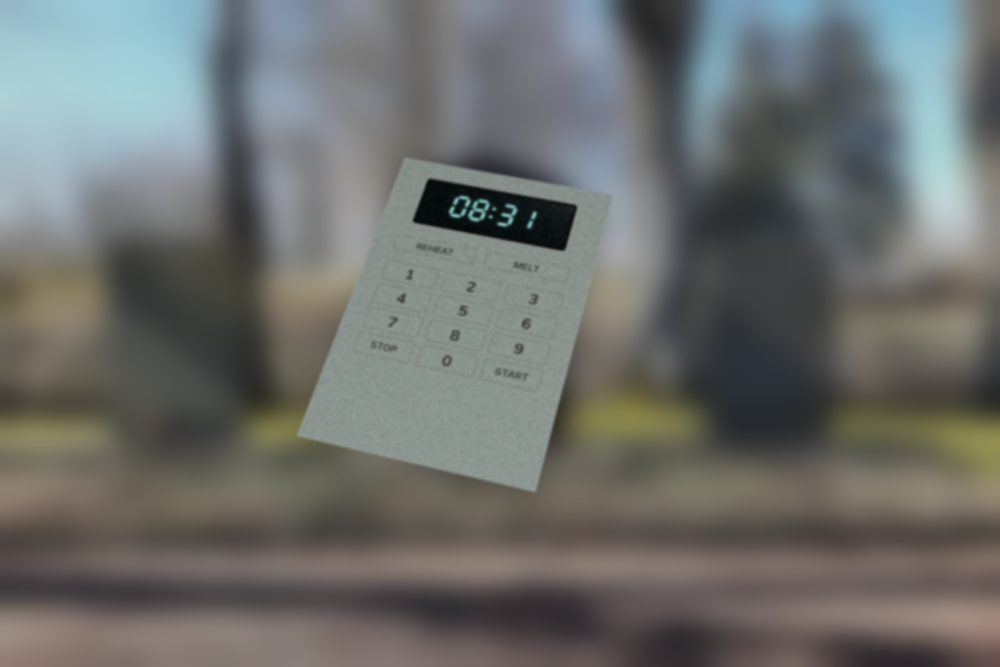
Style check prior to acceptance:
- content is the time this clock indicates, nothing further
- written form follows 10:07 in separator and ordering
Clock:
8:31
